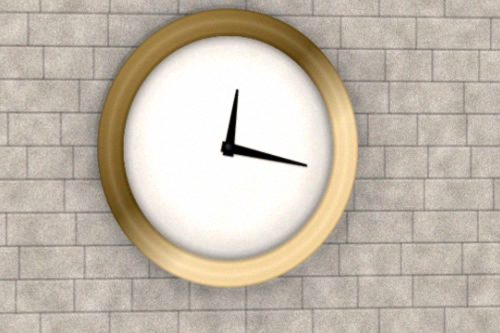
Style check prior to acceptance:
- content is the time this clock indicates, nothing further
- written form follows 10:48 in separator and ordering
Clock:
12:17
